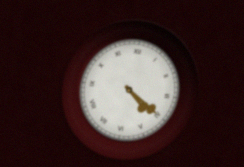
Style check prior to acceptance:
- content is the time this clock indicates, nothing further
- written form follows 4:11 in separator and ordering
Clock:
4:20
